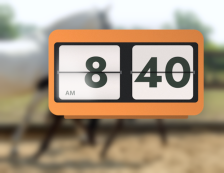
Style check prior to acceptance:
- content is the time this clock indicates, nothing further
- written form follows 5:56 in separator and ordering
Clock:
8:40
